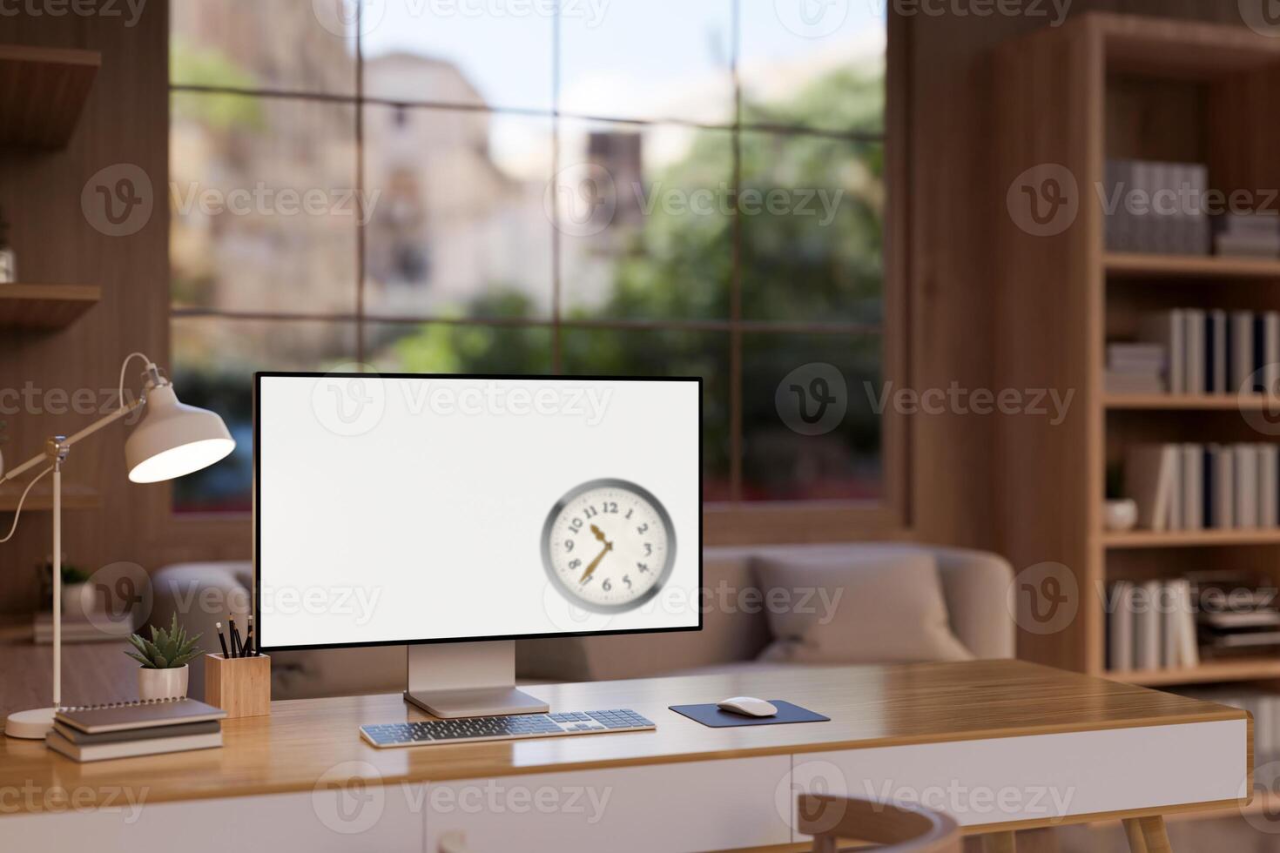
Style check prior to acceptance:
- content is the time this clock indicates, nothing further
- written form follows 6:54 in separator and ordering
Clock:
10:36
